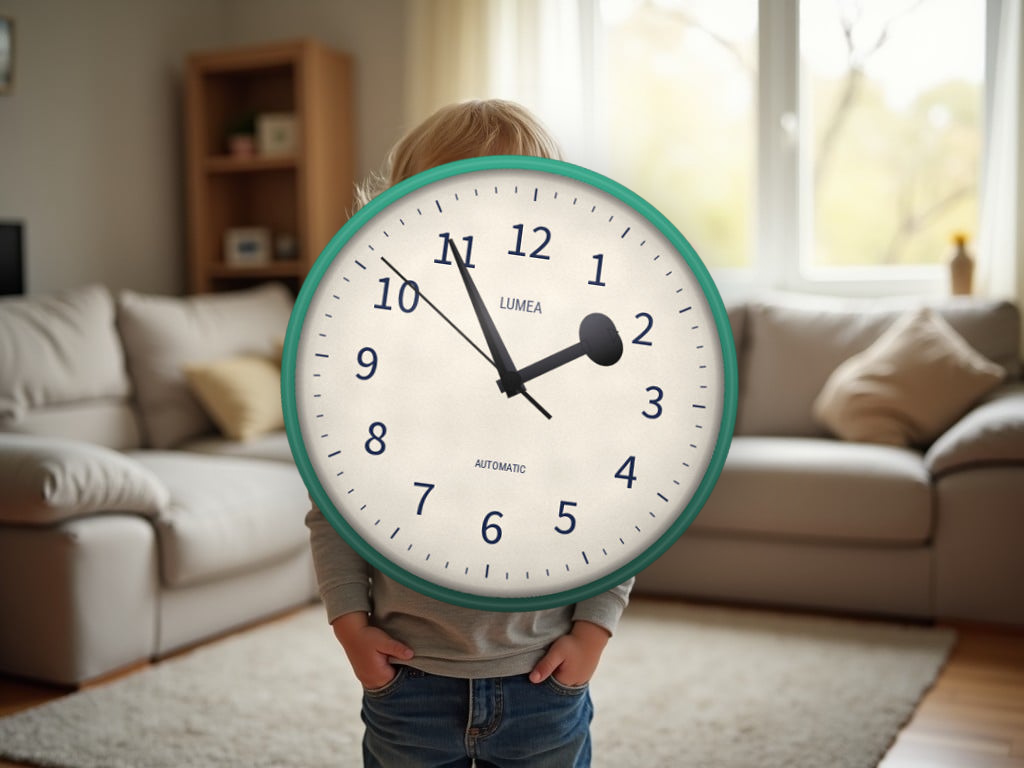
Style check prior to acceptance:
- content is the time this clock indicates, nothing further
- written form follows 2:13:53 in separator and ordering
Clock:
1:54:51
